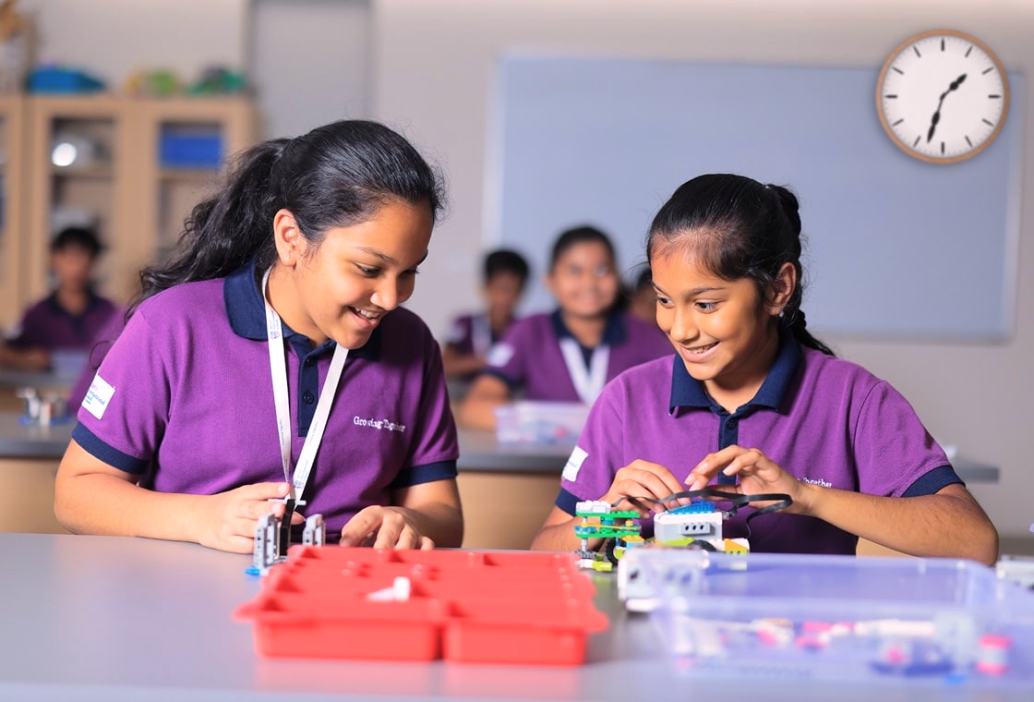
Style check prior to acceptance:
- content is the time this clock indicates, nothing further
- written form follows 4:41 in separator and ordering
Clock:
1:33
